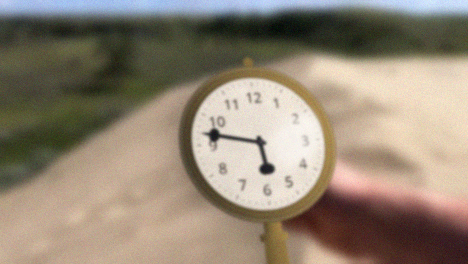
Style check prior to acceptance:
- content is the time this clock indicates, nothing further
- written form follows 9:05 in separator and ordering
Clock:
5:47
